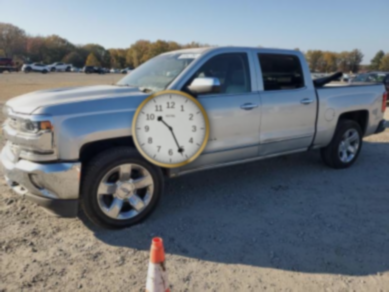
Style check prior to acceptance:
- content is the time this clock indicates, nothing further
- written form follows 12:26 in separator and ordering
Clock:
10:26
